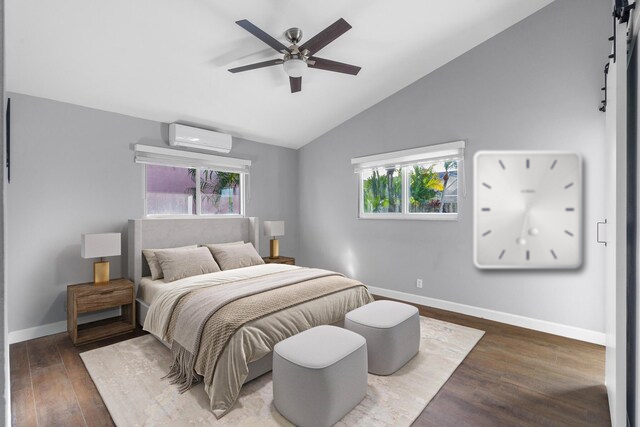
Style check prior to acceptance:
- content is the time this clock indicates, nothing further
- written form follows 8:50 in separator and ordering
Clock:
5:32
